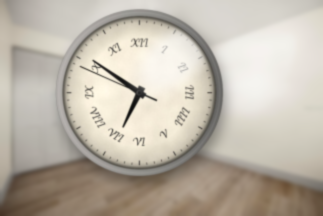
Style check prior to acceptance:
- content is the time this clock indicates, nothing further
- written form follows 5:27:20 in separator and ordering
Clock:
6:50:49
